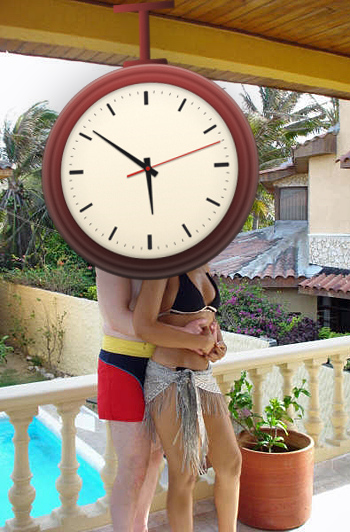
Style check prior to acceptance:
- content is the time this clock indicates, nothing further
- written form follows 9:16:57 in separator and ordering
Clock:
5:51:12
